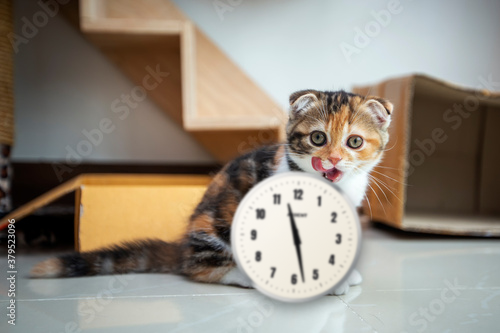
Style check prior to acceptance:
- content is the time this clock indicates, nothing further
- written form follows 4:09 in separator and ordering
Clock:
11:28
